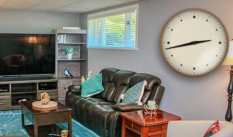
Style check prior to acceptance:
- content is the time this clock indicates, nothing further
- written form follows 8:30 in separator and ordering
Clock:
2:43
